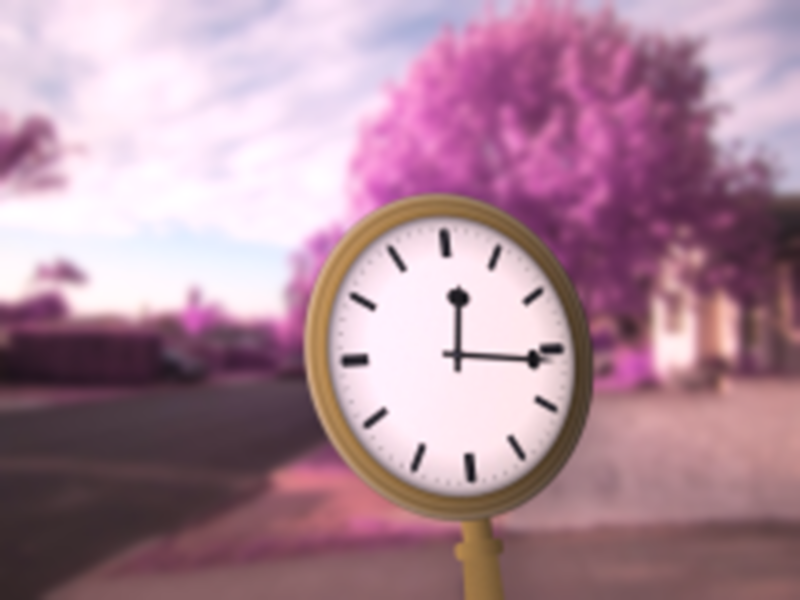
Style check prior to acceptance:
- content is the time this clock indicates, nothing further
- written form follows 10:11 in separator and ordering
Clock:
12:16
